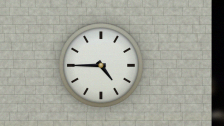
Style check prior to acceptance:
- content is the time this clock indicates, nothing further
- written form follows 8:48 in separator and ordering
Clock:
4:45
